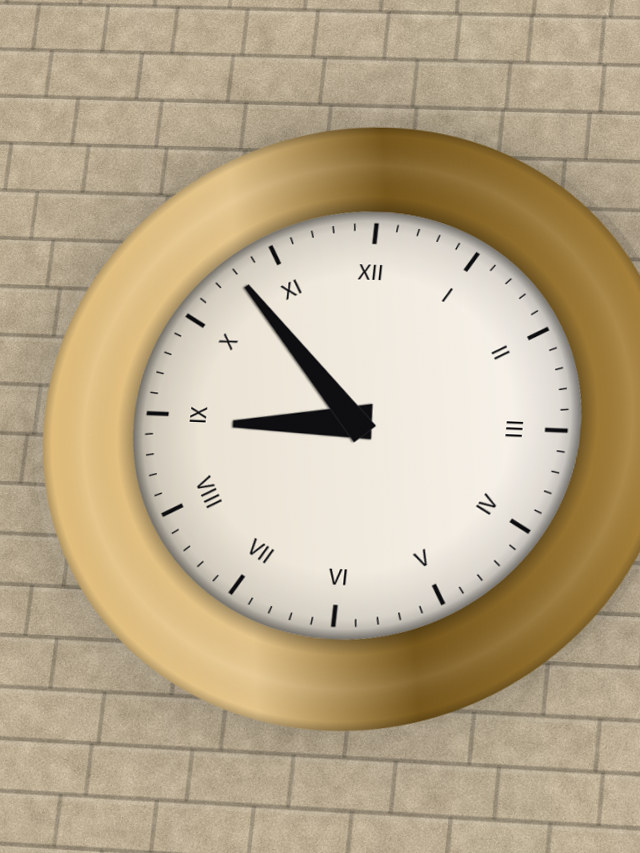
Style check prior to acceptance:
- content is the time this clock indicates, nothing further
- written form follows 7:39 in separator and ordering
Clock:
8:53
